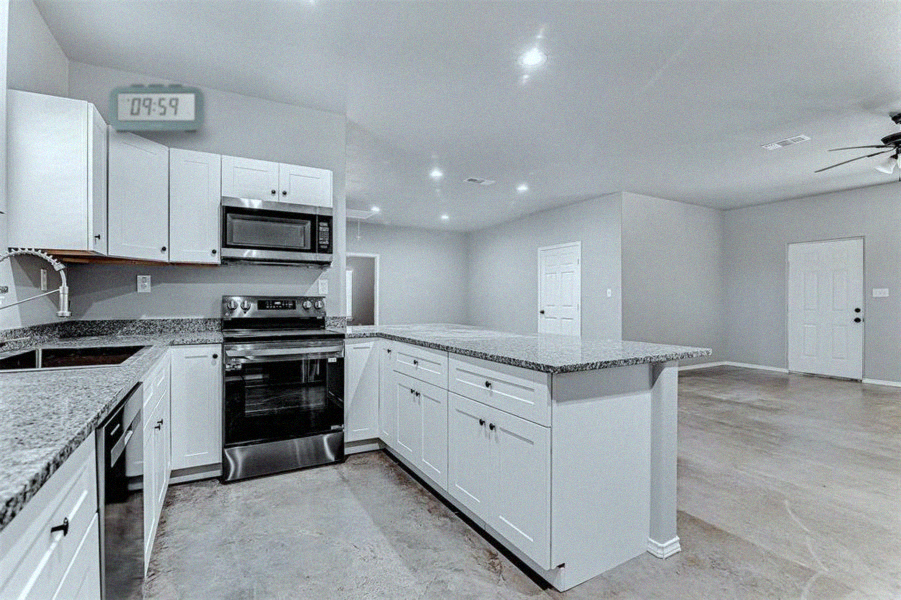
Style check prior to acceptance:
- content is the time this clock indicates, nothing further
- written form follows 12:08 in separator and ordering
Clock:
9:59
